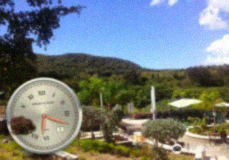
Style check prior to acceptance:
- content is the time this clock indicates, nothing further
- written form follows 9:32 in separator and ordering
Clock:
6:19
